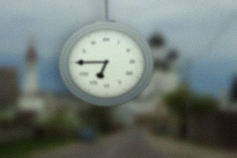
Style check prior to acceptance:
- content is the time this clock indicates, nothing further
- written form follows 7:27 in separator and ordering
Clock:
6:45
